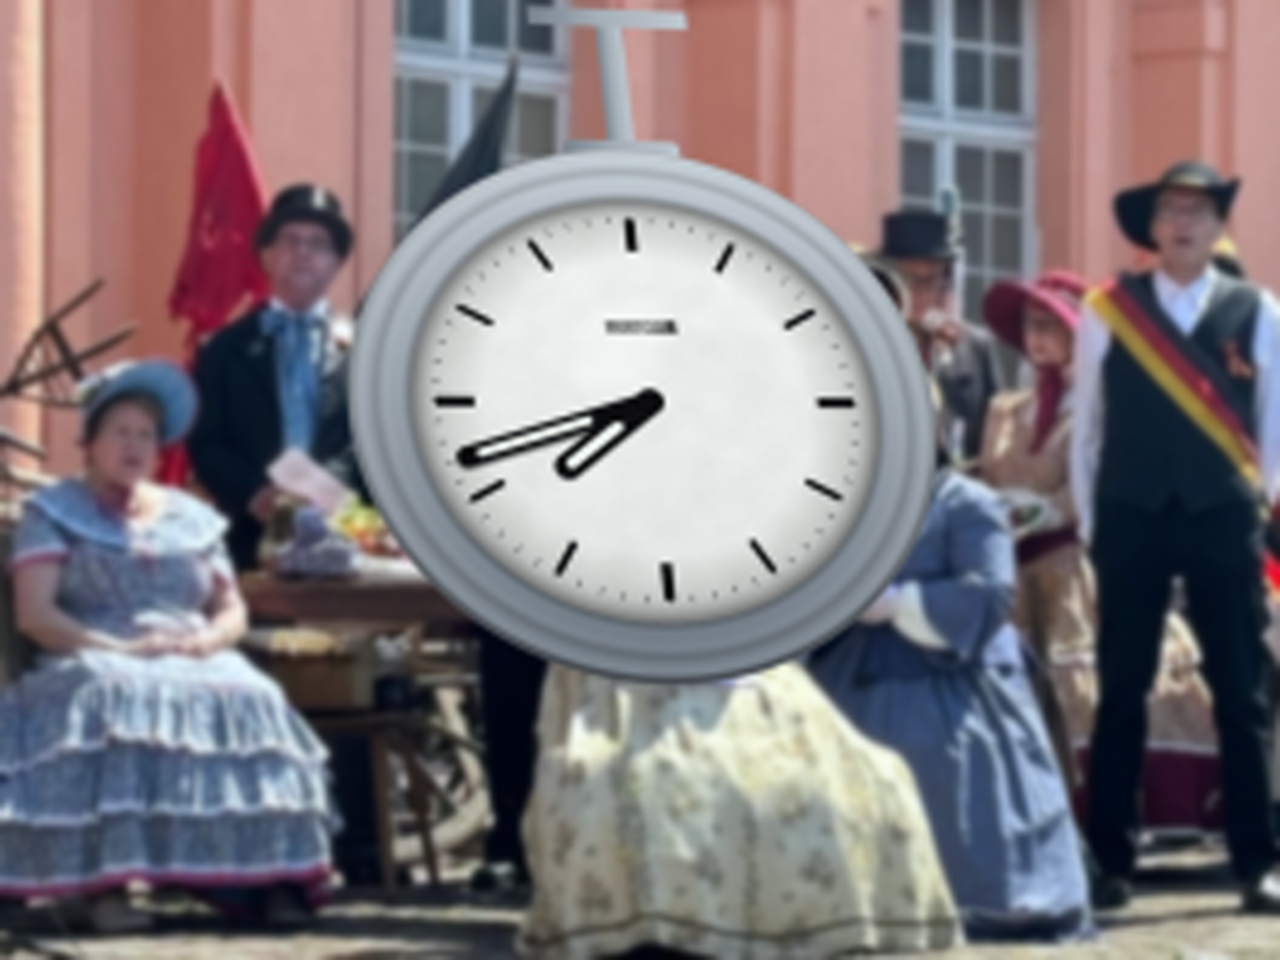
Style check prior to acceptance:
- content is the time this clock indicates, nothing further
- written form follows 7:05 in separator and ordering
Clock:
7:42
